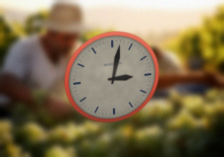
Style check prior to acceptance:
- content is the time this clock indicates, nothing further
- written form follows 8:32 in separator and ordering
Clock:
3:02
